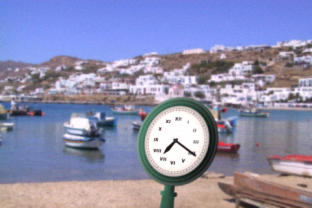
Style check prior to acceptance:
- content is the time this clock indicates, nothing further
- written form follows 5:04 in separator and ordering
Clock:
7:20
